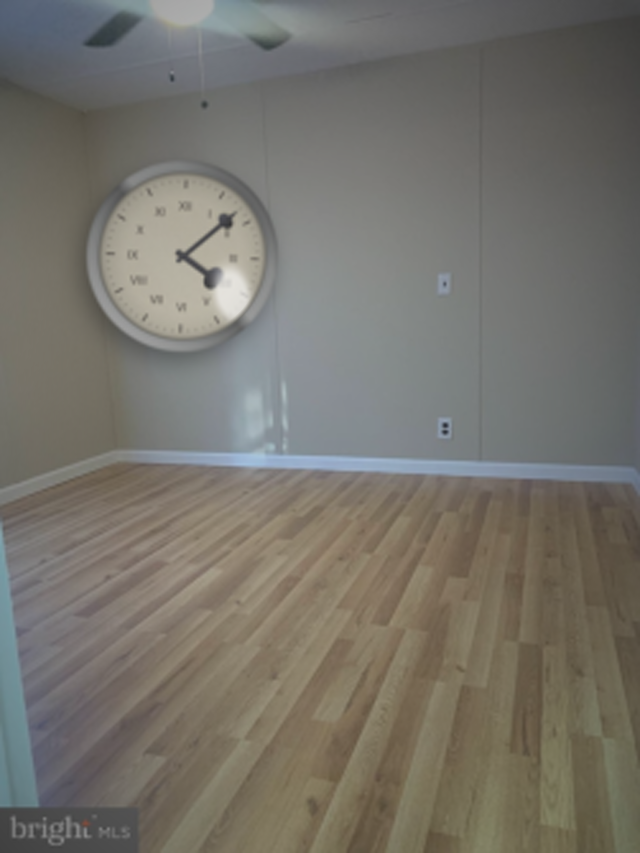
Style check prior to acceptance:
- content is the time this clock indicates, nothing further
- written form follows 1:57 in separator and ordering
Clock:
4:08
